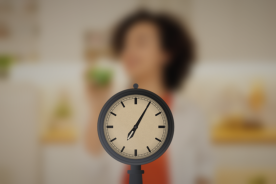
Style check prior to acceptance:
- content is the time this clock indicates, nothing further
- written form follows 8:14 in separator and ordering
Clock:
7:05
